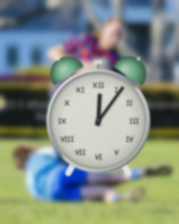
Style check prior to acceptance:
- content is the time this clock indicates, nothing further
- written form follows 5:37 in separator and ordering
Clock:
12:06
